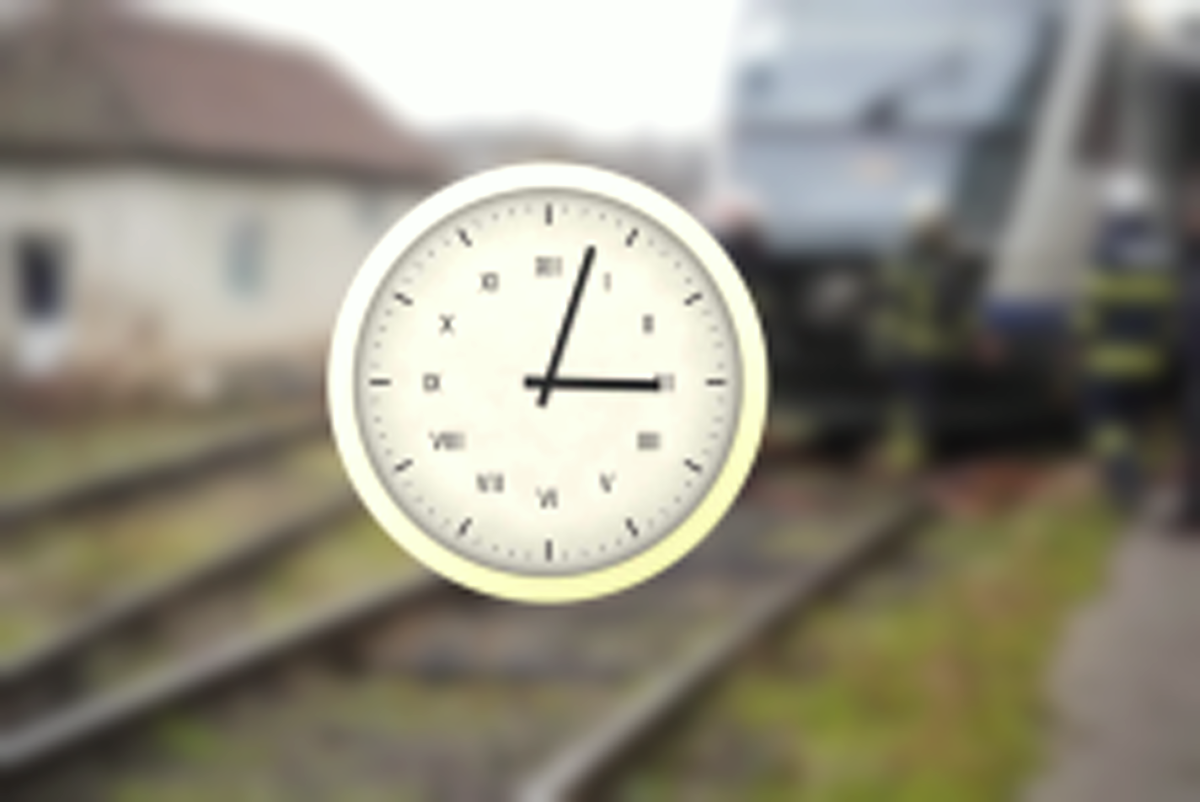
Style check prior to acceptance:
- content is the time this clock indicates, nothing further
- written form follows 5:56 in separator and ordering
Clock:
3:03
